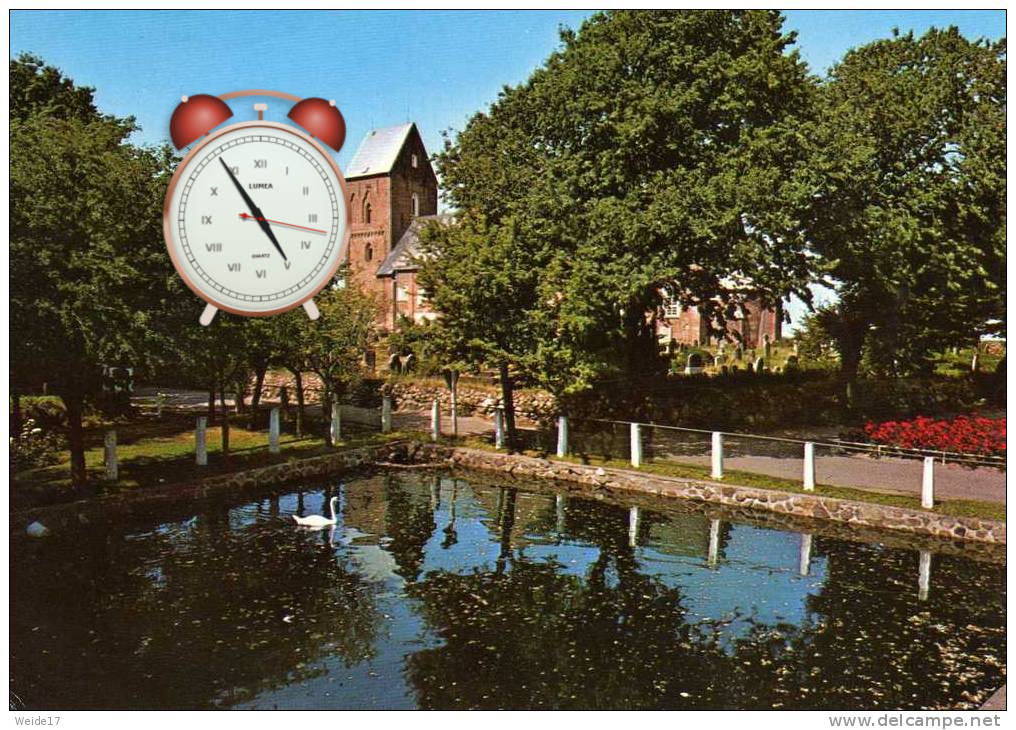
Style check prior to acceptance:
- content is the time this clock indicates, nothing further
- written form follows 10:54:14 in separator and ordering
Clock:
4:54:17
